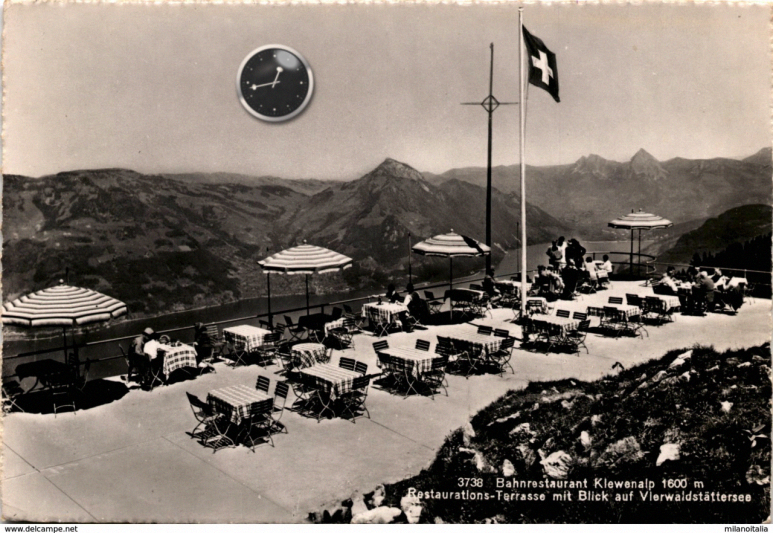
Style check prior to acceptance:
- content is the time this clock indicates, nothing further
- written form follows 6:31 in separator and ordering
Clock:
12:43
